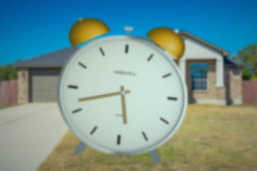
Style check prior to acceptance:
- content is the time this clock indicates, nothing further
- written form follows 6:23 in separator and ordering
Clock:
5:42
